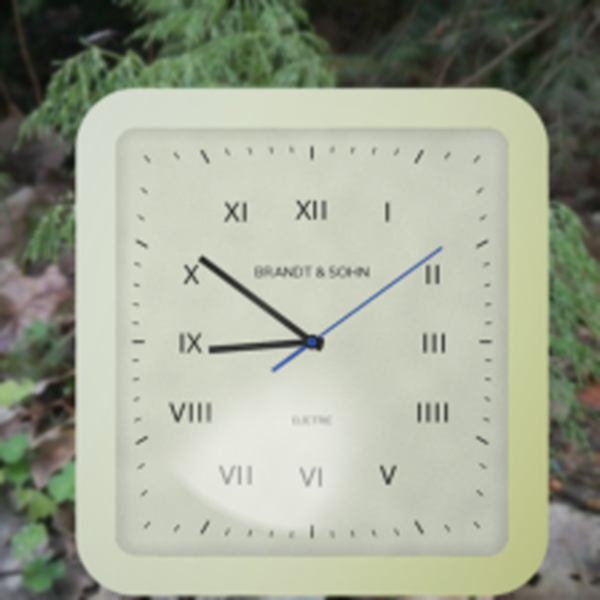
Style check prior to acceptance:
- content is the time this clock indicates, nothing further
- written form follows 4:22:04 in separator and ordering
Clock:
8:51:09
